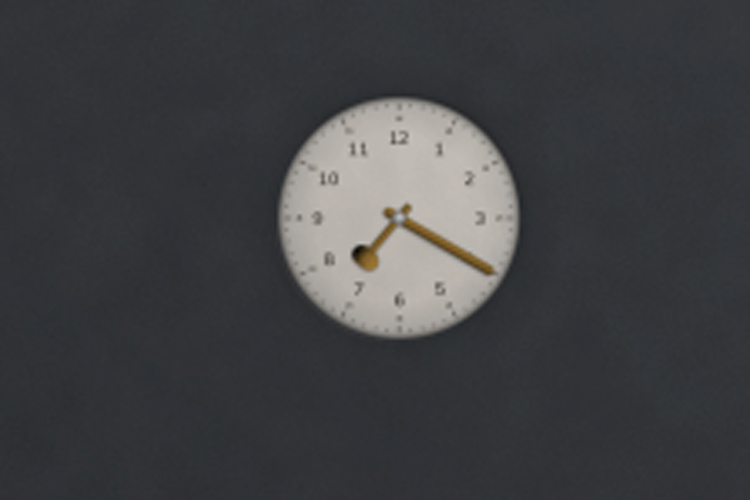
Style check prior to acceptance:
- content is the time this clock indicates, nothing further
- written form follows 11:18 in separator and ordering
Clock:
7:20
